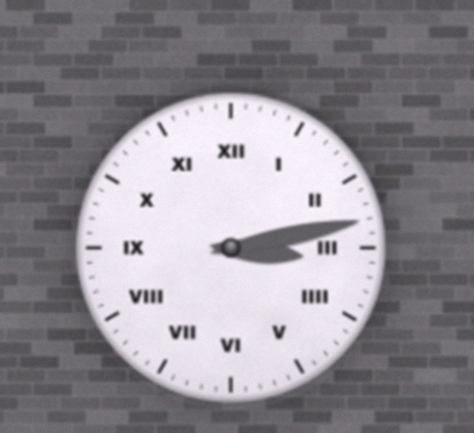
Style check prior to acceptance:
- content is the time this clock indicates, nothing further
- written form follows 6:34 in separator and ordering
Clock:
3:13
